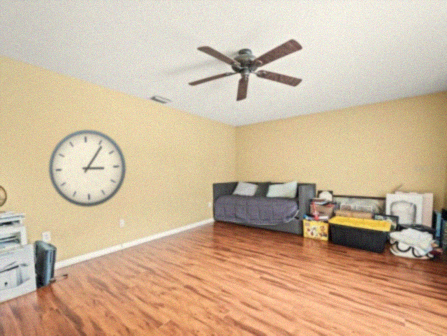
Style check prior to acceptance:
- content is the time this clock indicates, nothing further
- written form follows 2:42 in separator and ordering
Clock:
3:06
